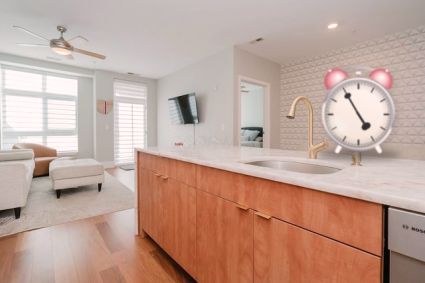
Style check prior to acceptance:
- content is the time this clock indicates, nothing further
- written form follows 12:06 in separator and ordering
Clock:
4:55
